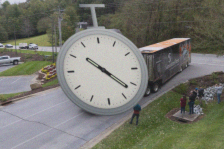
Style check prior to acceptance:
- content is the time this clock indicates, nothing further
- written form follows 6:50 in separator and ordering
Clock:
10:22
